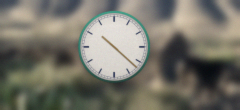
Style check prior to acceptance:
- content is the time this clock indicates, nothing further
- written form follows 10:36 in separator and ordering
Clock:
10:22
